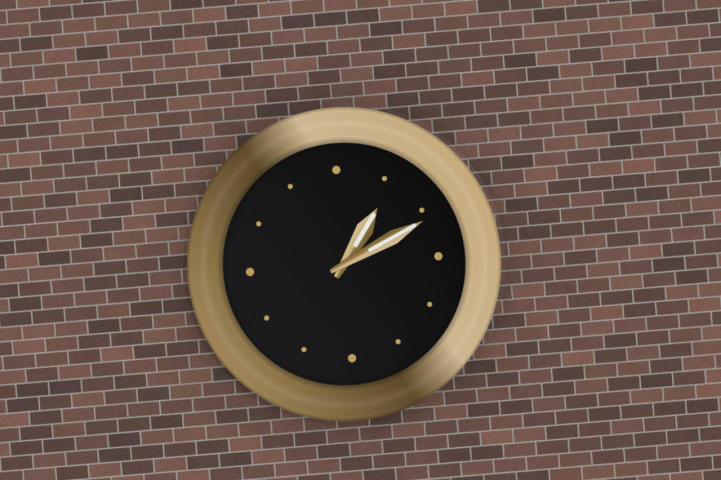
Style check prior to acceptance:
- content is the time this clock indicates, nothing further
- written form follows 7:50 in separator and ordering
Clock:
1:11
